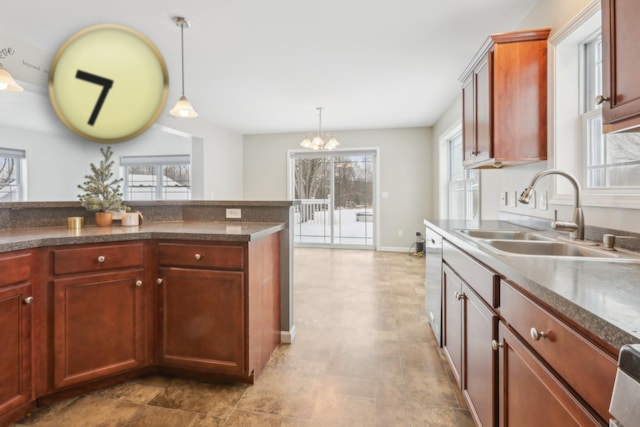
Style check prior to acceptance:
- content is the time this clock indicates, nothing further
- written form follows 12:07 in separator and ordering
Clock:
9:34
